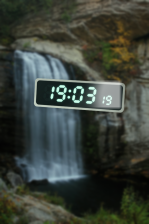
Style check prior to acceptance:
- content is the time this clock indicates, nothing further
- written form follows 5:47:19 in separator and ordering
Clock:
19:03:19
